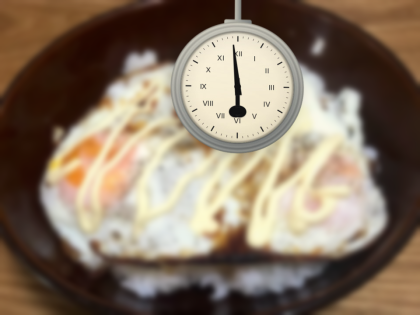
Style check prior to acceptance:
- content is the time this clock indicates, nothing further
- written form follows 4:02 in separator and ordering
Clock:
5:59
